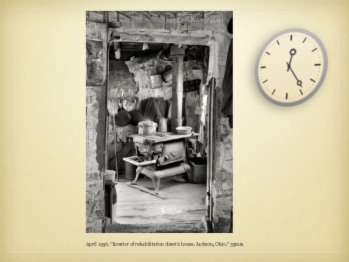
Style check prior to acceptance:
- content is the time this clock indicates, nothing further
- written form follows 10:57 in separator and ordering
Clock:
12:24
